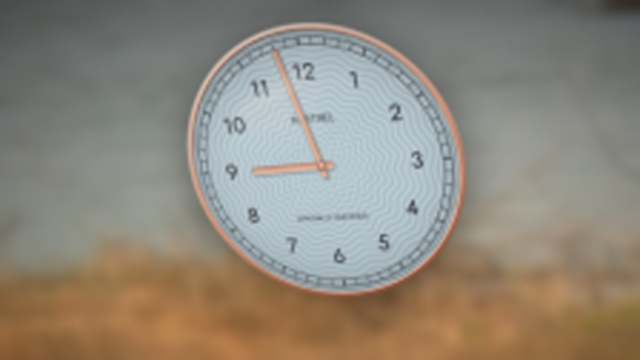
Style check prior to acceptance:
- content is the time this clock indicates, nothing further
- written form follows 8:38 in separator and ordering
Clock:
8:58
